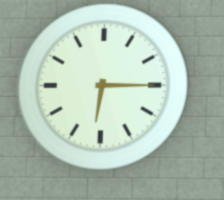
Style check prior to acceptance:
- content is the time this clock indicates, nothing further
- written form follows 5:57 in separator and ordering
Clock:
6:15
